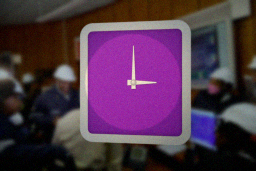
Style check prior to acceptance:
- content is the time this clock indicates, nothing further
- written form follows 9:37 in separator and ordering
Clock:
3:00
